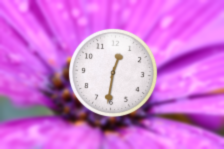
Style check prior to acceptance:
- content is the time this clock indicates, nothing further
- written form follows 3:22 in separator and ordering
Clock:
12:31
